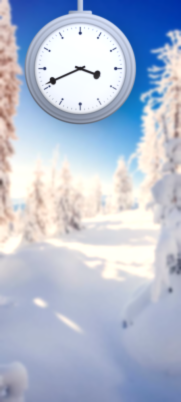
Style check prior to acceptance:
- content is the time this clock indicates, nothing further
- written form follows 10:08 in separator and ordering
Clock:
3:41
